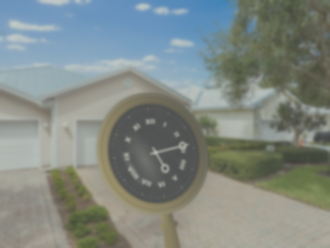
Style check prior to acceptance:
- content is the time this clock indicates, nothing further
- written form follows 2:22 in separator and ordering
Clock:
5:14
